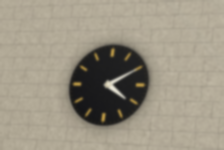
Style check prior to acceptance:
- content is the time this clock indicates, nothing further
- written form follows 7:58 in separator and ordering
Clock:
4:10
